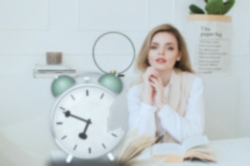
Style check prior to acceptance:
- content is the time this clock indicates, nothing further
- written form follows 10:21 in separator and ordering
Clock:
6:49
